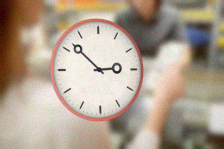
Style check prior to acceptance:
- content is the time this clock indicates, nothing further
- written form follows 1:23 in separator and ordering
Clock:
2:52
